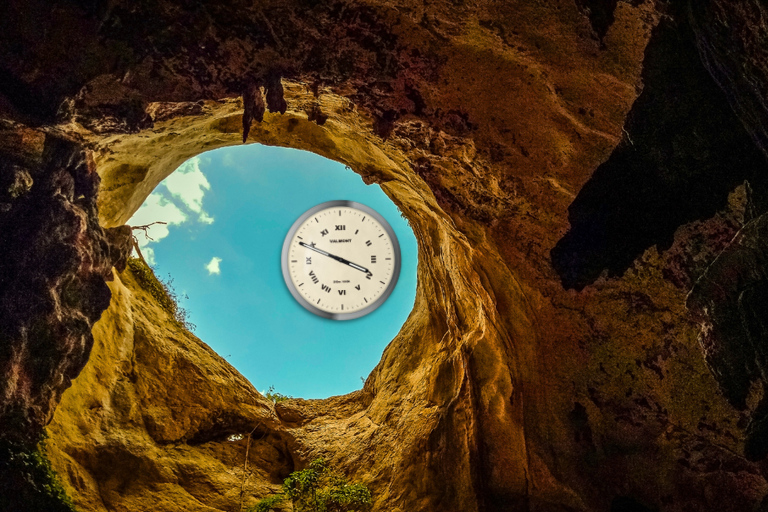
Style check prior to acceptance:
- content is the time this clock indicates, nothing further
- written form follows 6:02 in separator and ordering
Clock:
3:49
